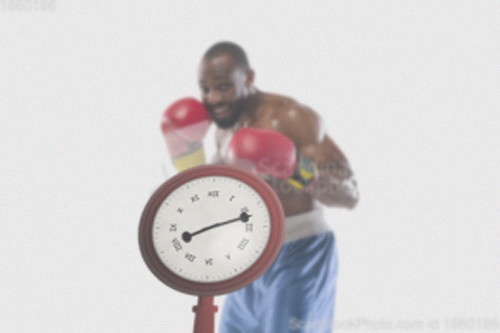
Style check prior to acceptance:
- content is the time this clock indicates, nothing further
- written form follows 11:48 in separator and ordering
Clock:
8:12
